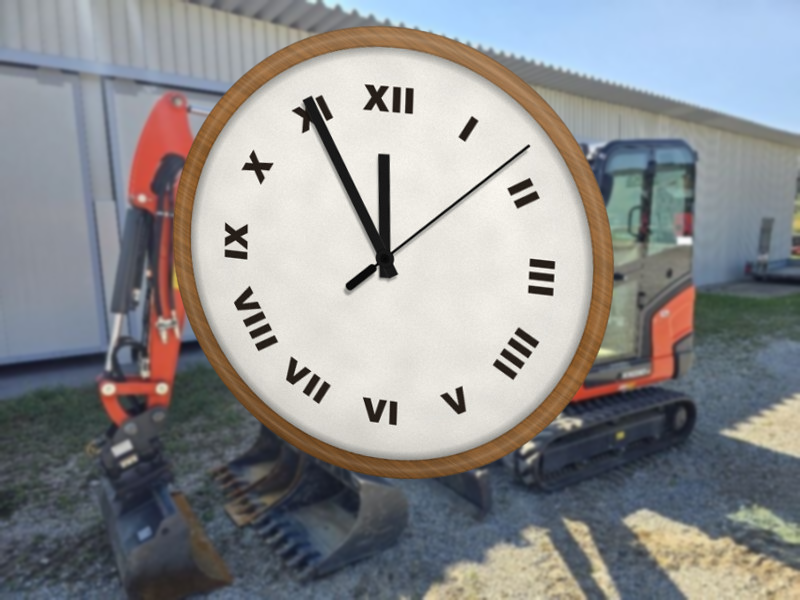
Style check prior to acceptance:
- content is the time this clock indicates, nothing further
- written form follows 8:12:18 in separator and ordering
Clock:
11:55:08
